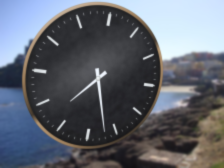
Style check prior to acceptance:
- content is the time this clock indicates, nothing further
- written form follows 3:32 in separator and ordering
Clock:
7:27
